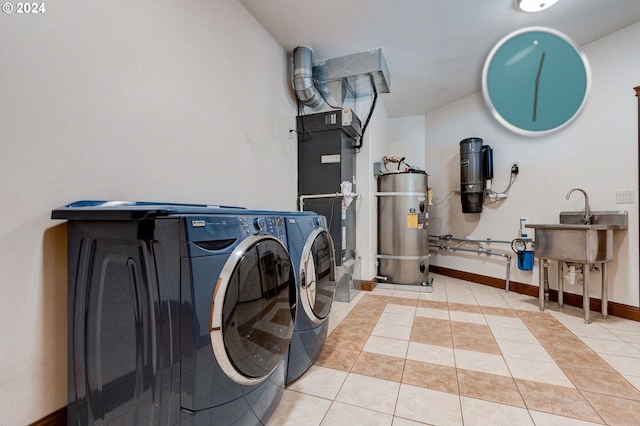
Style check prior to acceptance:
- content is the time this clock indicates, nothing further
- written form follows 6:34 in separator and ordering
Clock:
12:31
